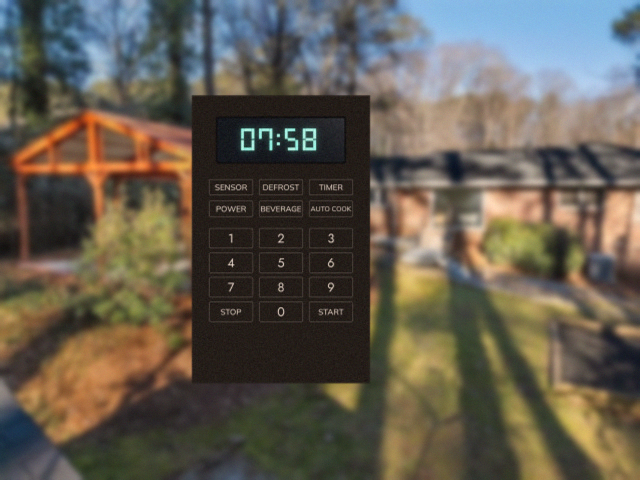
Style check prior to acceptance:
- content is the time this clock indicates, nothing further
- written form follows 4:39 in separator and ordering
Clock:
7:58
